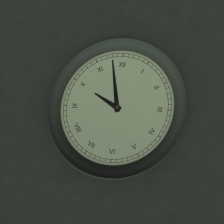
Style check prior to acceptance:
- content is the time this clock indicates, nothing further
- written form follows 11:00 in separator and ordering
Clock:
9:58
